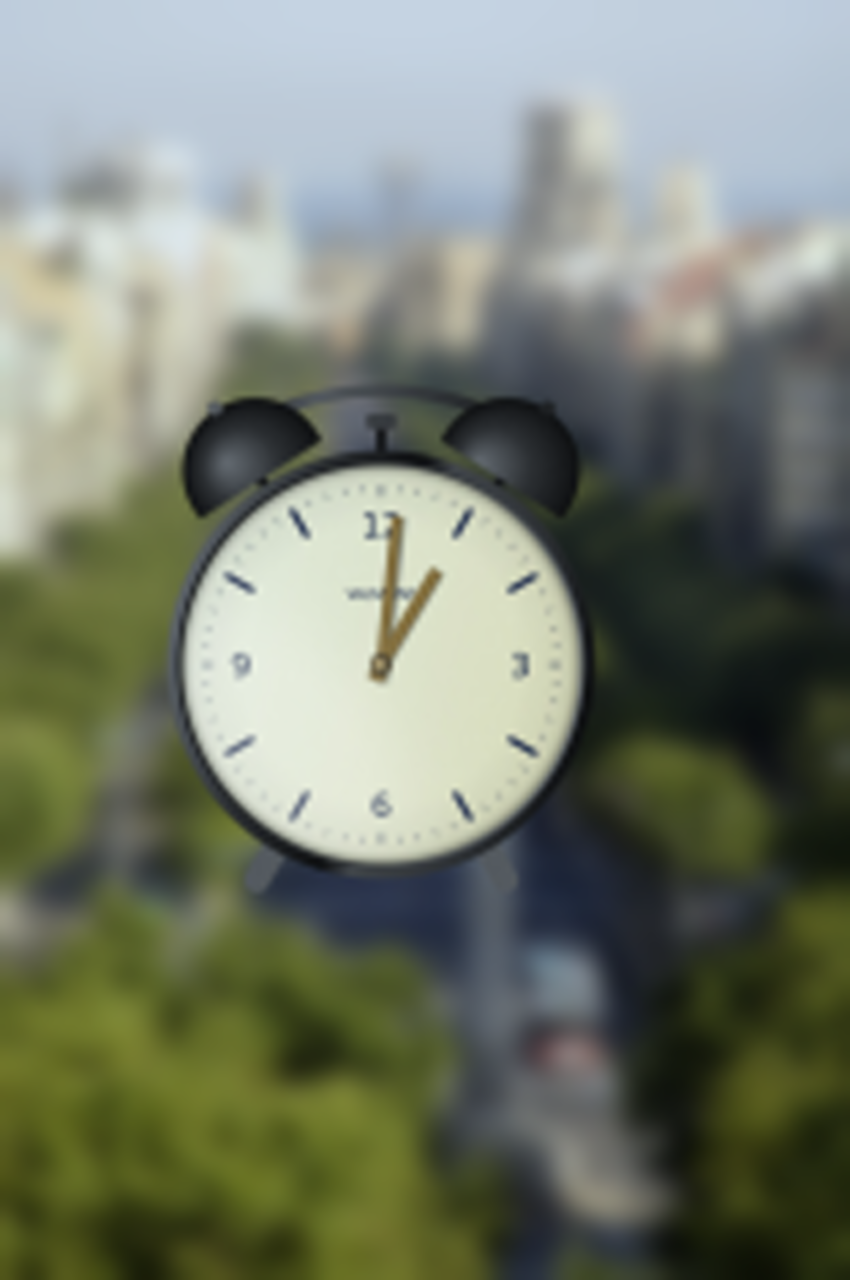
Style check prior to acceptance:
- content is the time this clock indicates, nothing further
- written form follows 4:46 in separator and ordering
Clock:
1:01
